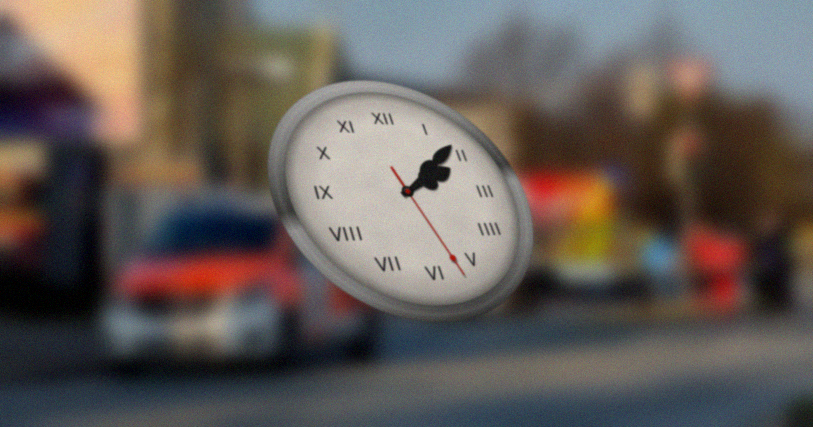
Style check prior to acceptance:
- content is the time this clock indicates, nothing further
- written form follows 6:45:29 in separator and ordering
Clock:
2:08:27
